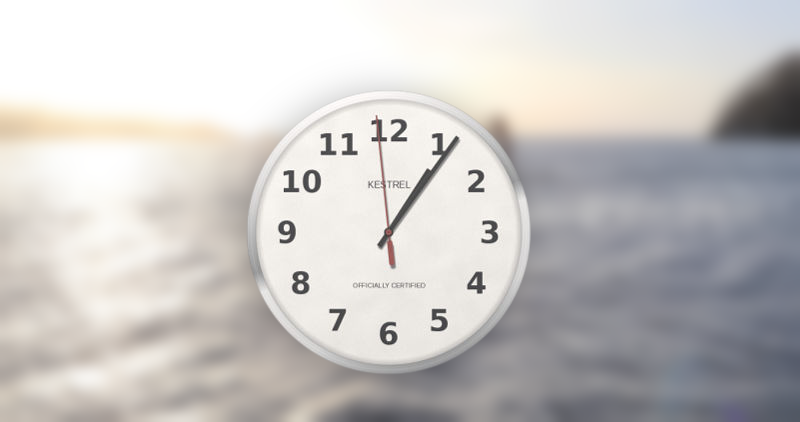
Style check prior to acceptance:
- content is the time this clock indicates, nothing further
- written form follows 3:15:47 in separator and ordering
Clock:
1:05:59
